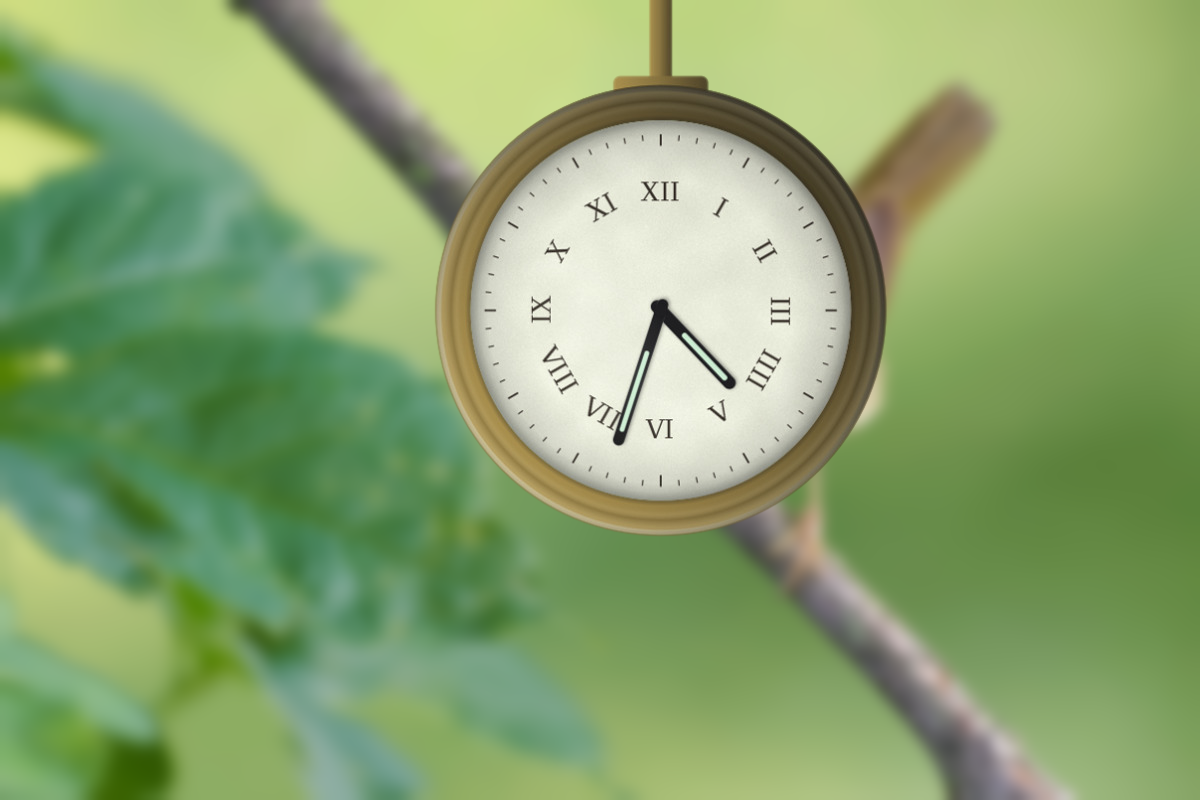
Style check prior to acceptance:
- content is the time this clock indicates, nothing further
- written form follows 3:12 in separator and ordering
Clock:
4:33
